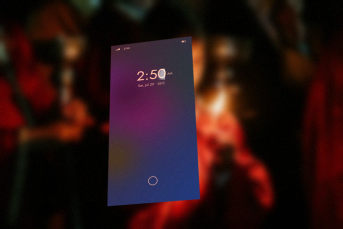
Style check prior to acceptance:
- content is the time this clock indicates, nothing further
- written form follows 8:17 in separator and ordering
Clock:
2:50
